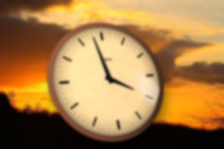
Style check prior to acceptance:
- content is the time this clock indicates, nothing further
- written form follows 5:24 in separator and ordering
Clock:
3:58
